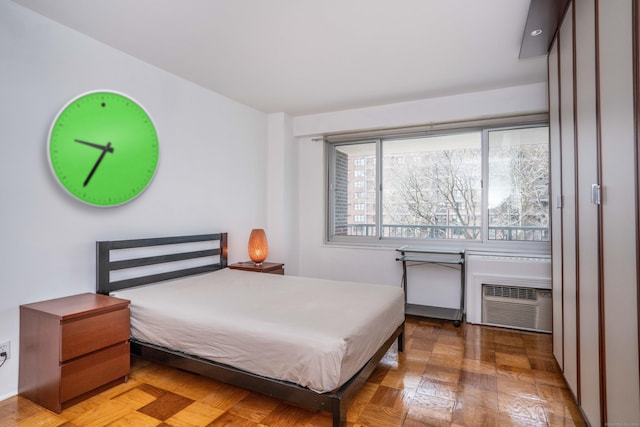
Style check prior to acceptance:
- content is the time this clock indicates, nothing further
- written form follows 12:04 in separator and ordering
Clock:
9:36
